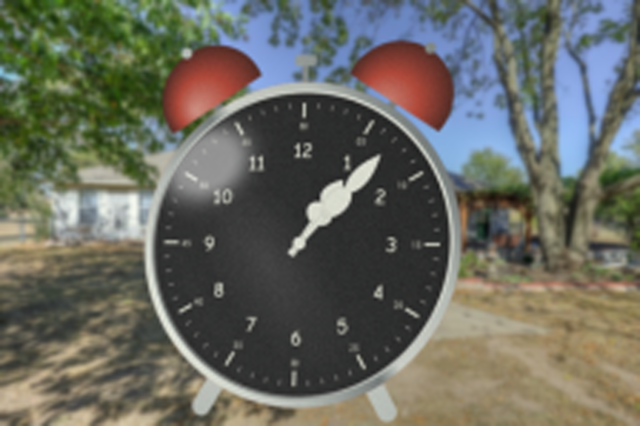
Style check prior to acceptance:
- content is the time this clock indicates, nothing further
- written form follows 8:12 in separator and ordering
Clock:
1:07
